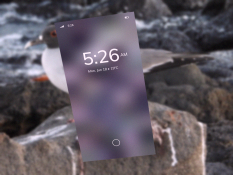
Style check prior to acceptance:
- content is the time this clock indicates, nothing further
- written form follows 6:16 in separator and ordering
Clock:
5:26
